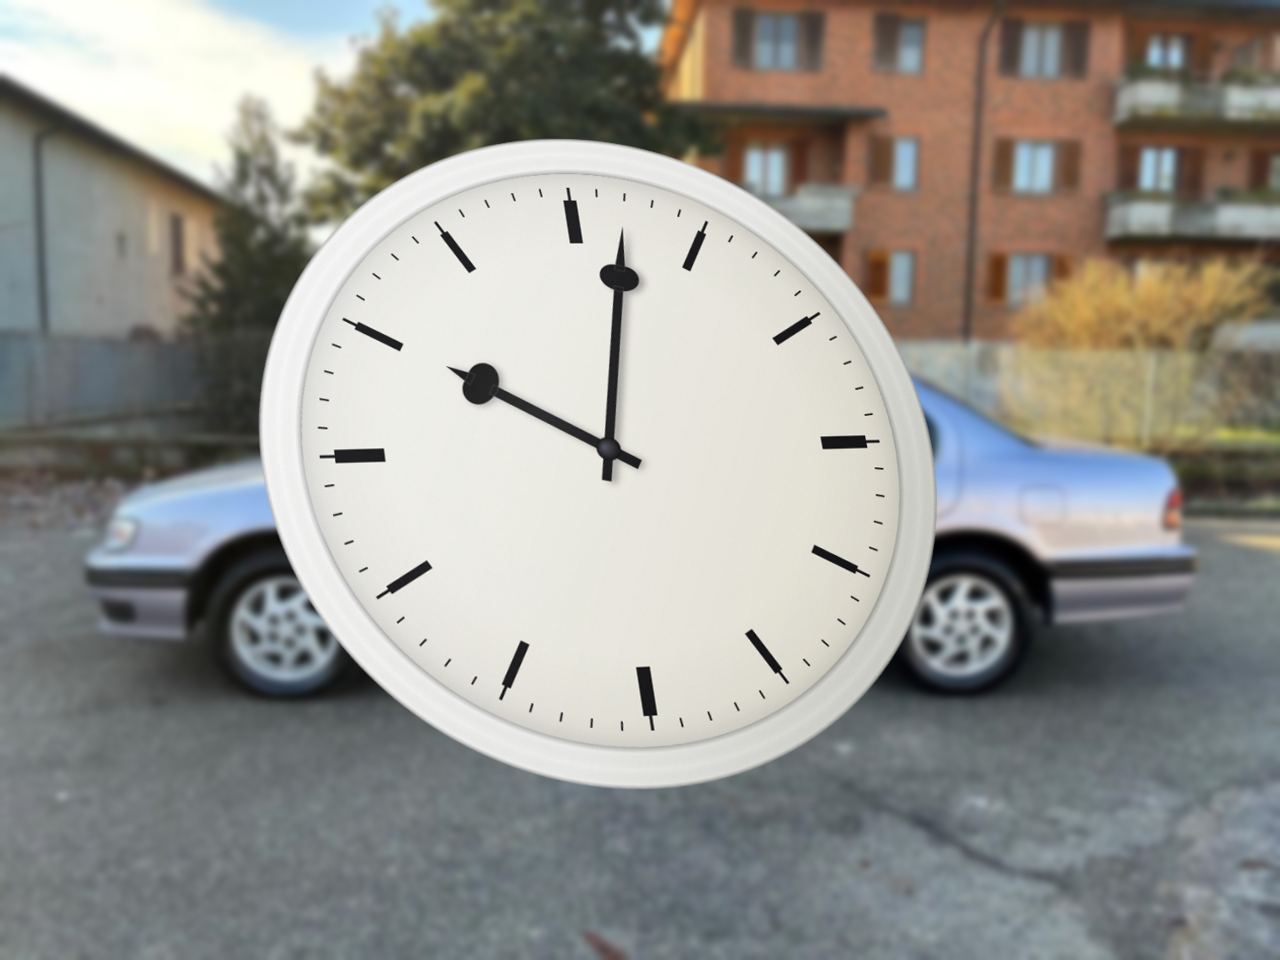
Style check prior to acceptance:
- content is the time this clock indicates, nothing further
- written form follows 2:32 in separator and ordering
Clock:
10:02
